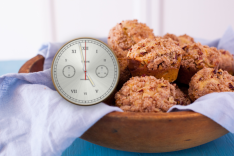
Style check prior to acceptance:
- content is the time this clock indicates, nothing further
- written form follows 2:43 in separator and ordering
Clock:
4:58
